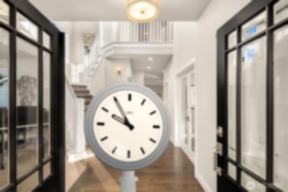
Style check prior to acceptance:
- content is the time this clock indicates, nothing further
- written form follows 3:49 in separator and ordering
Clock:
9:55
